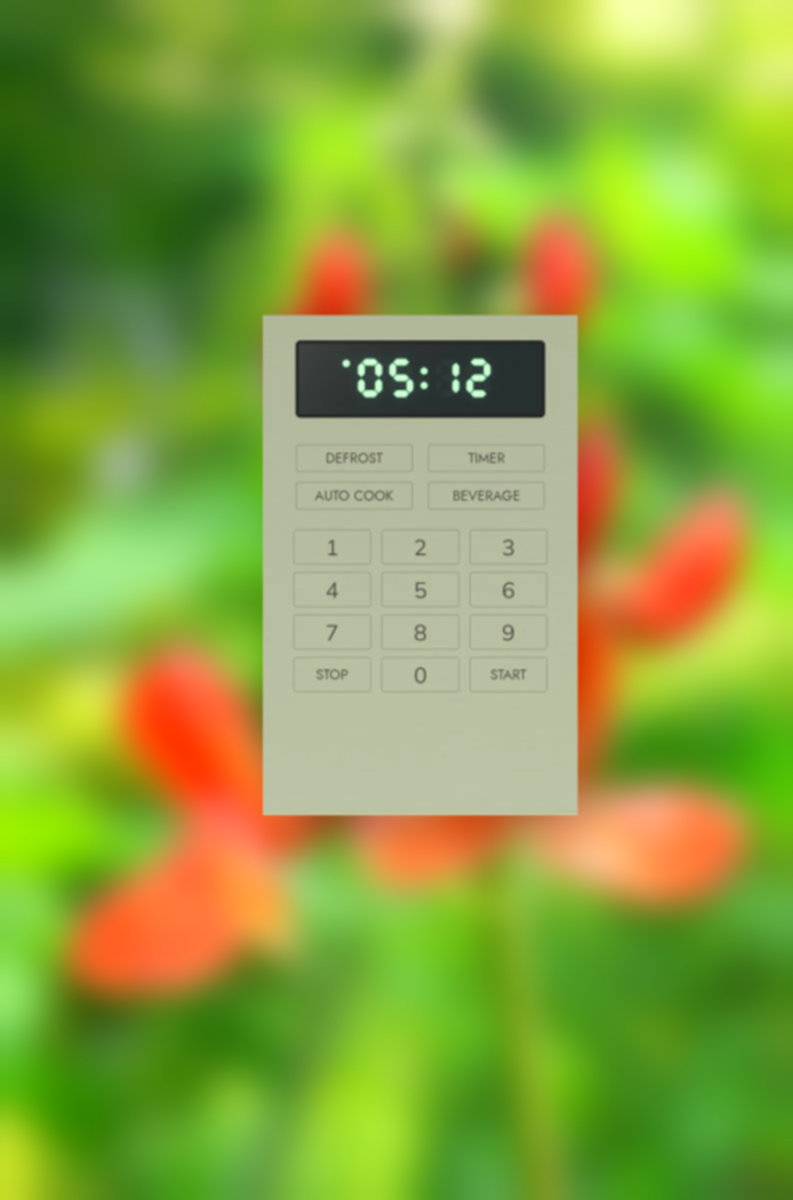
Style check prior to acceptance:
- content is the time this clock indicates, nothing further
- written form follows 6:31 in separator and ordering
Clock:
5:12
